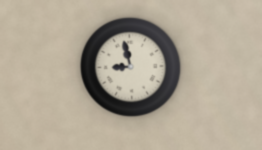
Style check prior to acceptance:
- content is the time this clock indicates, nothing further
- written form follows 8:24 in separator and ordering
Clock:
8:58
